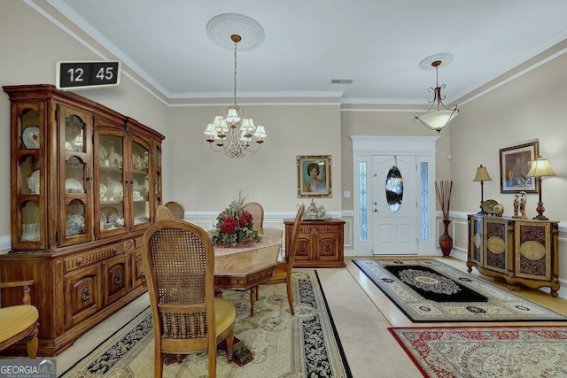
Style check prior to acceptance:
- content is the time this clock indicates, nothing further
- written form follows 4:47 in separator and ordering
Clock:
12:45
